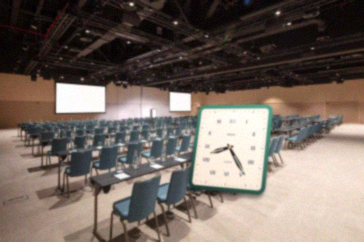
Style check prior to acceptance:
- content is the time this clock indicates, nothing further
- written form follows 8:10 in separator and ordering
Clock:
8:24
